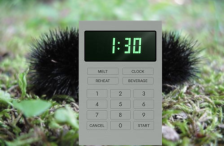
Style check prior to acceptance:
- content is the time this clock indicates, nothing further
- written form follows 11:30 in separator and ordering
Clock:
1:30
